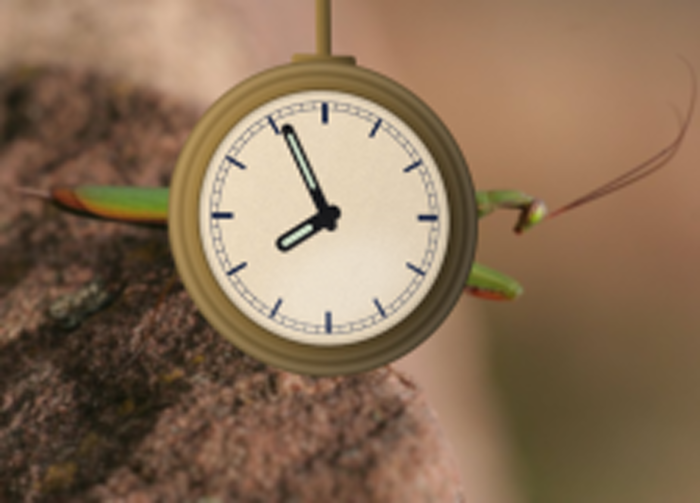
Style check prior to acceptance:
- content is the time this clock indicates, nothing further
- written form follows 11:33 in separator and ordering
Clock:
7:56
